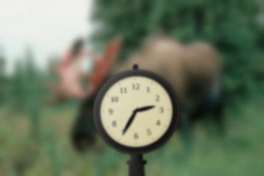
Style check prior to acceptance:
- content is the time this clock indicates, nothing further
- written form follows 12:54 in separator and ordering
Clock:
2:35
